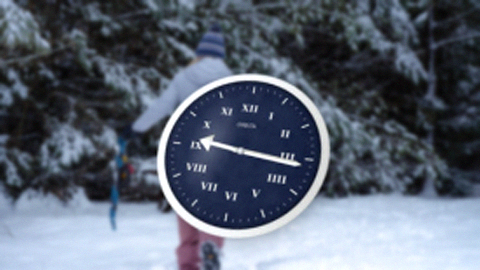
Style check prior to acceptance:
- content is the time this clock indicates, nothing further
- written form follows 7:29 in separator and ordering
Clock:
9:16
